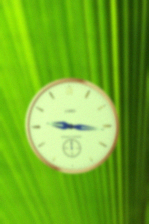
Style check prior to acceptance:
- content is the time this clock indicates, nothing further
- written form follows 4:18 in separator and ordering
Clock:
9:16
